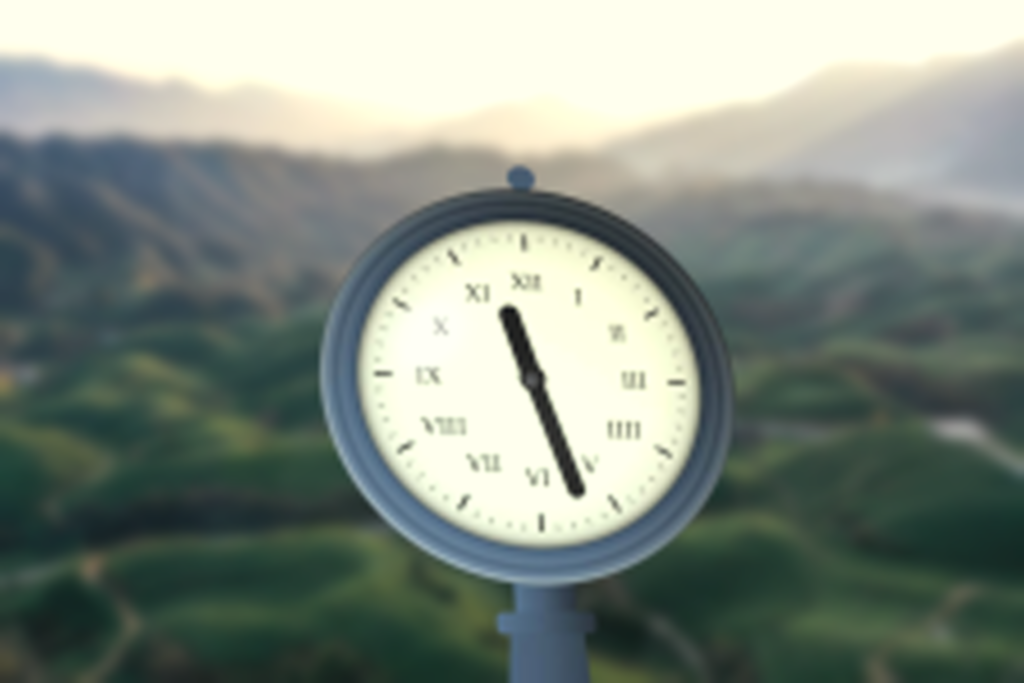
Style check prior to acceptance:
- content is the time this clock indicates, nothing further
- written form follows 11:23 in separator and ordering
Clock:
11:27
